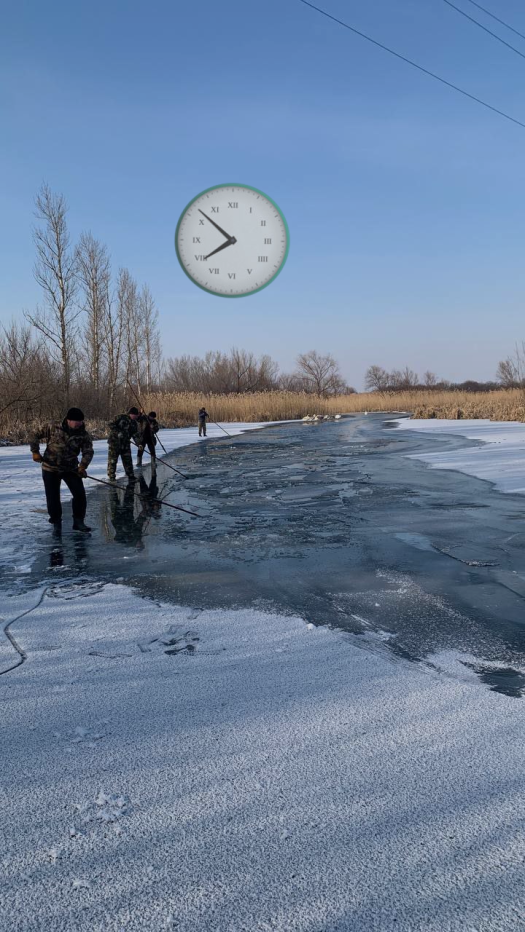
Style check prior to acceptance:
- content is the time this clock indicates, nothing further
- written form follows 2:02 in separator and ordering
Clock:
7:52
